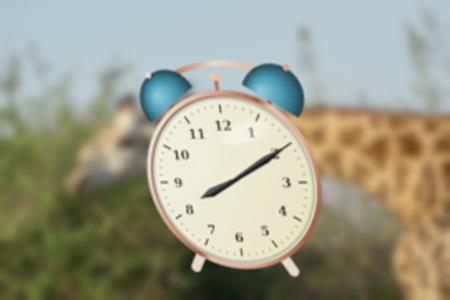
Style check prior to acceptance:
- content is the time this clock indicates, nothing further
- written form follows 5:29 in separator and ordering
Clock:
8:10
